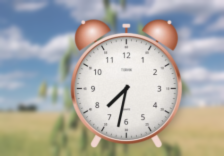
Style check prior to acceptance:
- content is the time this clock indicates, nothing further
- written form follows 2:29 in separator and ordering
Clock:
7:32
